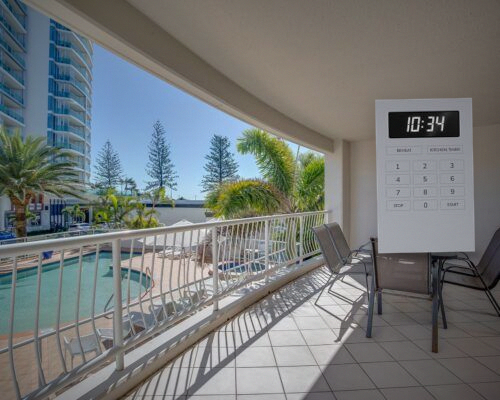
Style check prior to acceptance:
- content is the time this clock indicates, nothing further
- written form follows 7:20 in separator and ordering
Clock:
10:34
